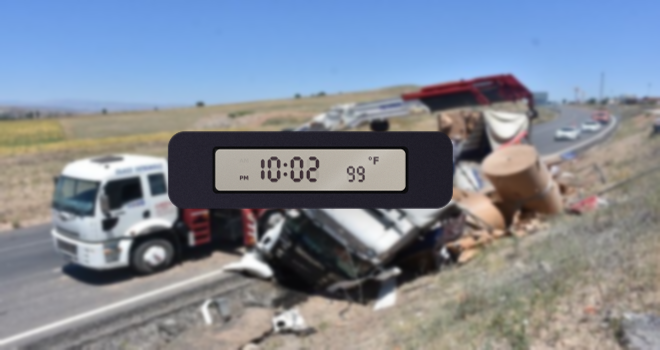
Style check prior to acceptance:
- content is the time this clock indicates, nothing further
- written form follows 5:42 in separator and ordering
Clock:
10:02
